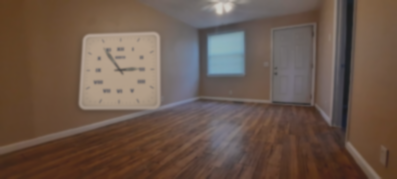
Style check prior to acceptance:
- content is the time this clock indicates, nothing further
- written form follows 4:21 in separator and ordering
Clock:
2:54
